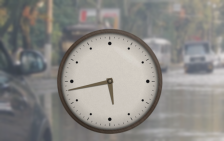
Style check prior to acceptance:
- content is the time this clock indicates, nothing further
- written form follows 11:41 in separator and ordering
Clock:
5:43
